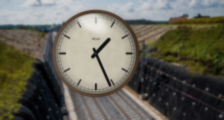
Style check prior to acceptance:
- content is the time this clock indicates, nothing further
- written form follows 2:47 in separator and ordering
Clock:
1:26
